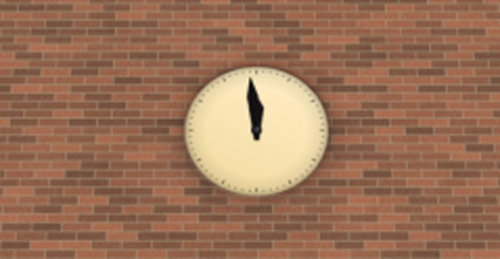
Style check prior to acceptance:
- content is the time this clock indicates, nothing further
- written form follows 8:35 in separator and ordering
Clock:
11:59
